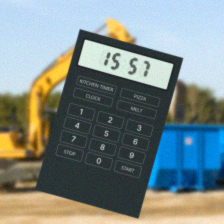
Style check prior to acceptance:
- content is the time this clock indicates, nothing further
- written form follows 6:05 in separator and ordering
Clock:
15:57
